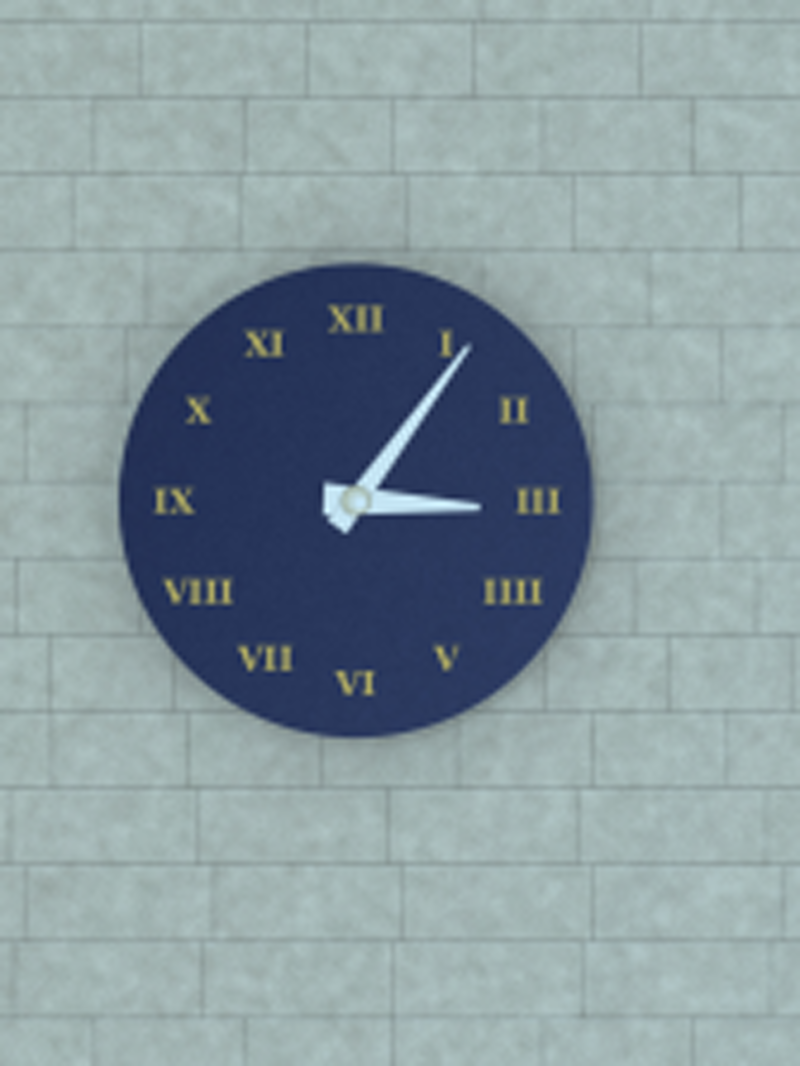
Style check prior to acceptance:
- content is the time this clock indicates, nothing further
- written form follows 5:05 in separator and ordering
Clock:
3:06
